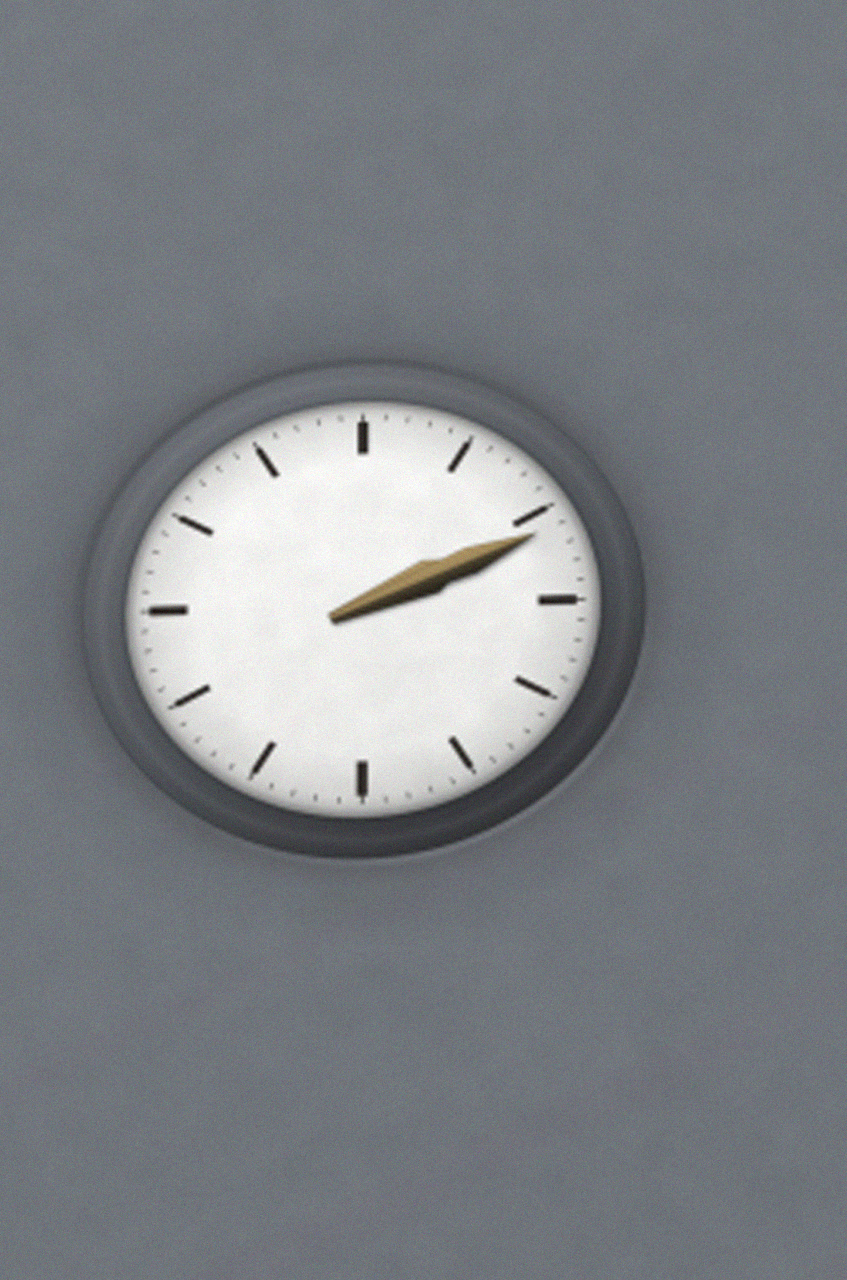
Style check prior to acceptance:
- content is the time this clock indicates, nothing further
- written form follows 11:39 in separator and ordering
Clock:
2:11
